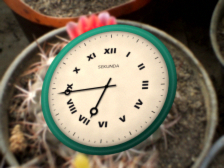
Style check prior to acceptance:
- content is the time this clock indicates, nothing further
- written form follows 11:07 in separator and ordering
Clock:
6:44
